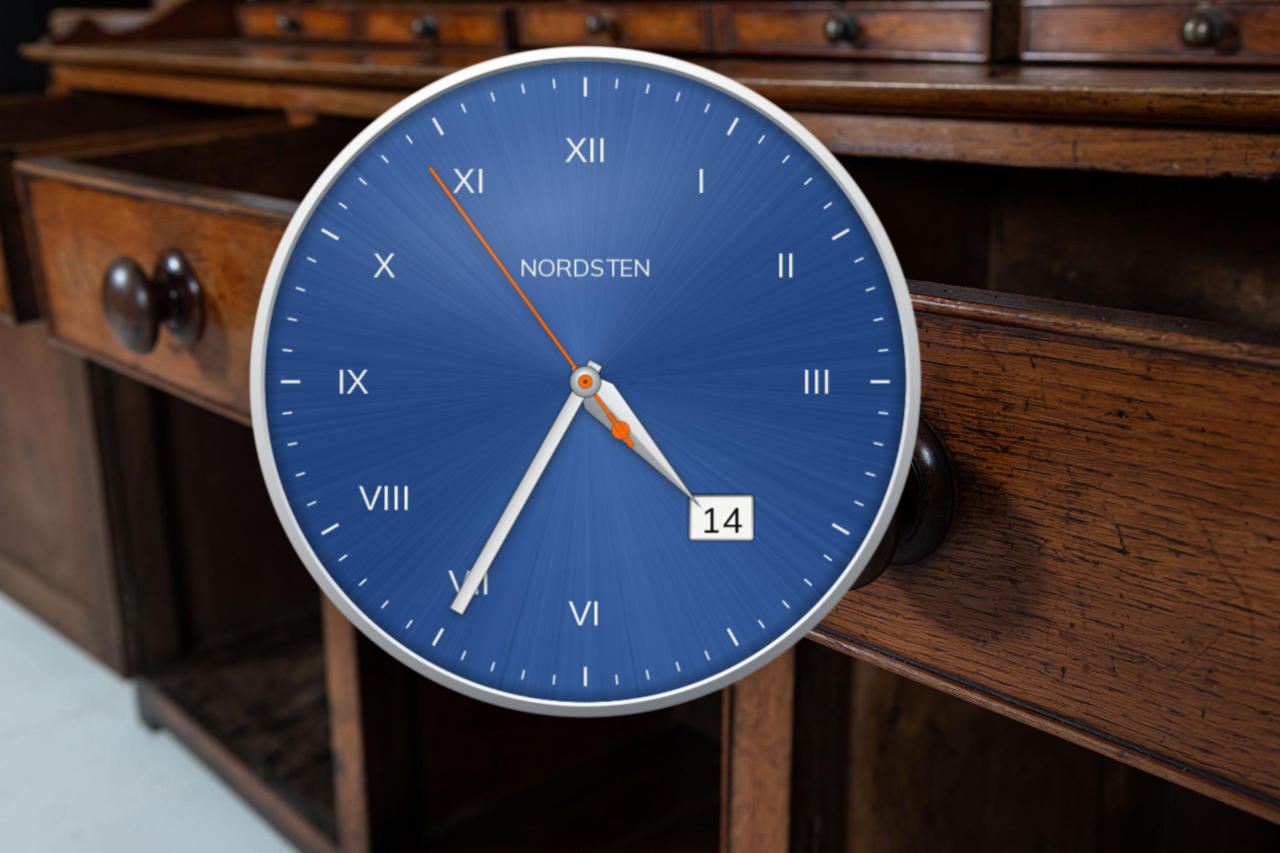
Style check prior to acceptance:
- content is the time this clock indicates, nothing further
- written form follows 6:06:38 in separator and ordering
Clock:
4:34:54
